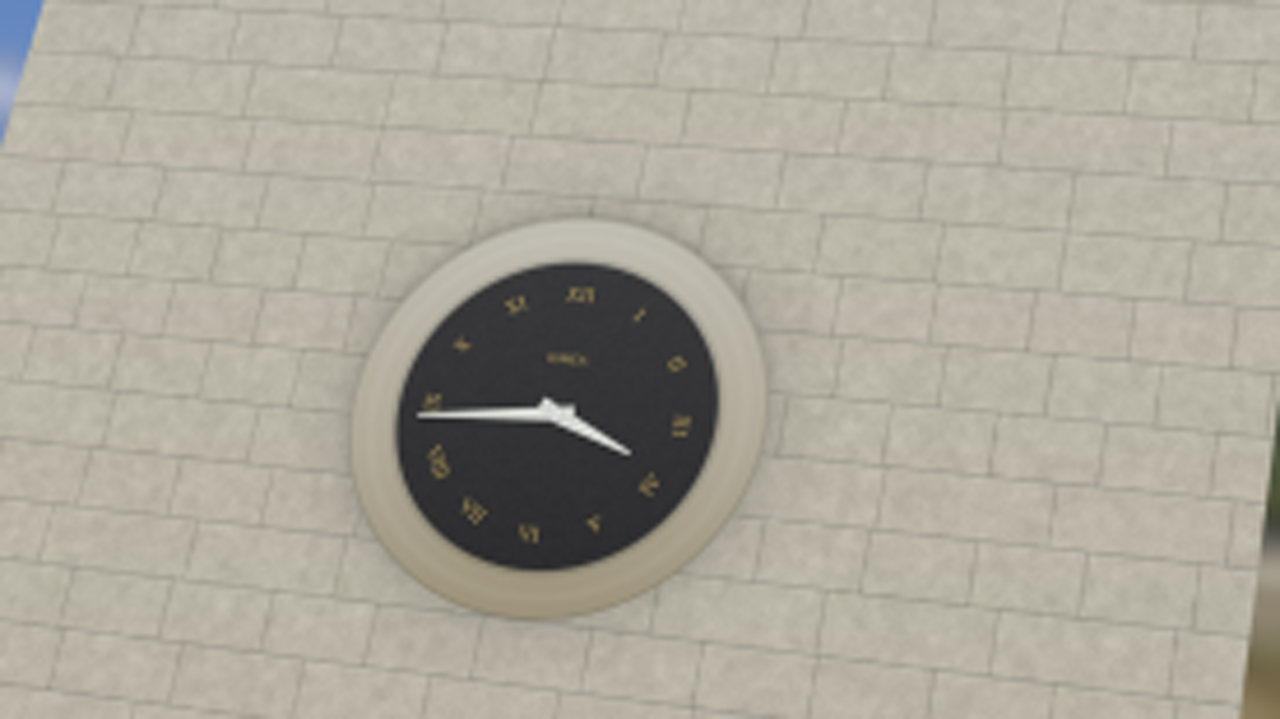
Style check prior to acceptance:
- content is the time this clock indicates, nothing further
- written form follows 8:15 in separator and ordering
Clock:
3:44
